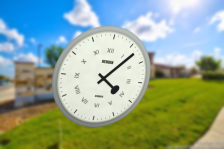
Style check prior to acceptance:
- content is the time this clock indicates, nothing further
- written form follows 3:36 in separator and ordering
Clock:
4:07
